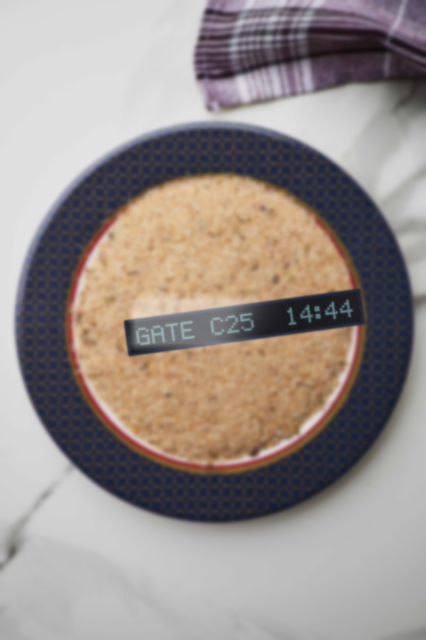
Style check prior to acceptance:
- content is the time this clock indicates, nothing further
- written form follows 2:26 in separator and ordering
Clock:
14:44
